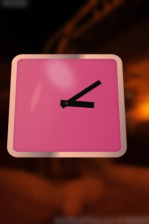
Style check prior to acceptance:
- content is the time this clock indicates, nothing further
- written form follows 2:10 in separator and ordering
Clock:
3:09
